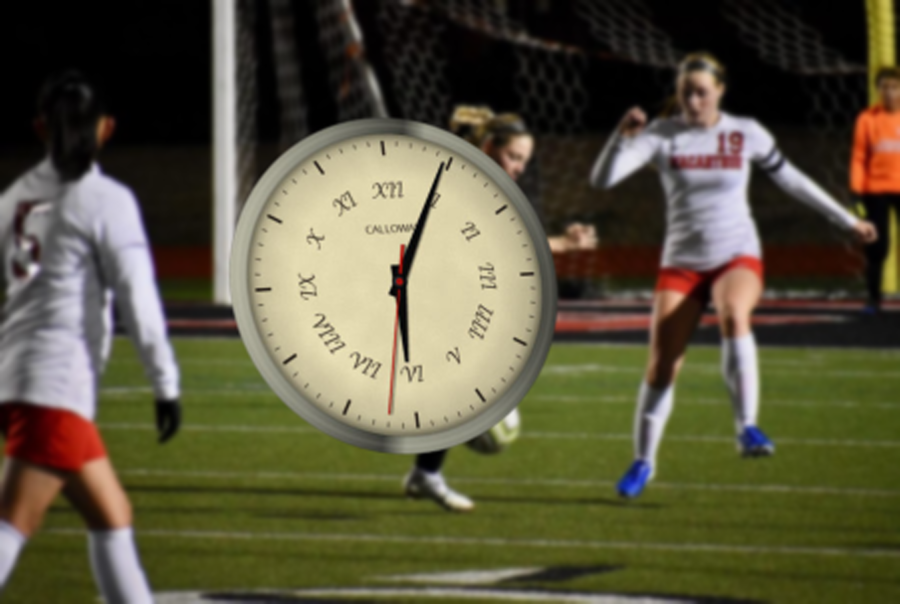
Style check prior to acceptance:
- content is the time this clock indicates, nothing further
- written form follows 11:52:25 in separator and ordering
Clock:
6:04:32
